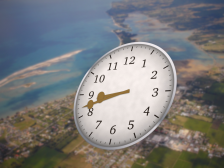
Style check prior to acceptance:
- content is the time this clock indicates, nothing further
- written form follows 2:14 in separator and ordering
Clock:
8:42
